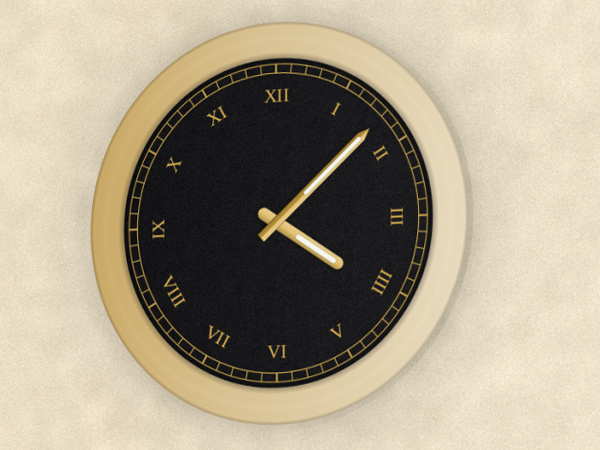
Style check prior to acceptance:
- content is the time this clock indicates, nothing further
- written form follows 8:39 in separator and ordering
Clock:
4:08
